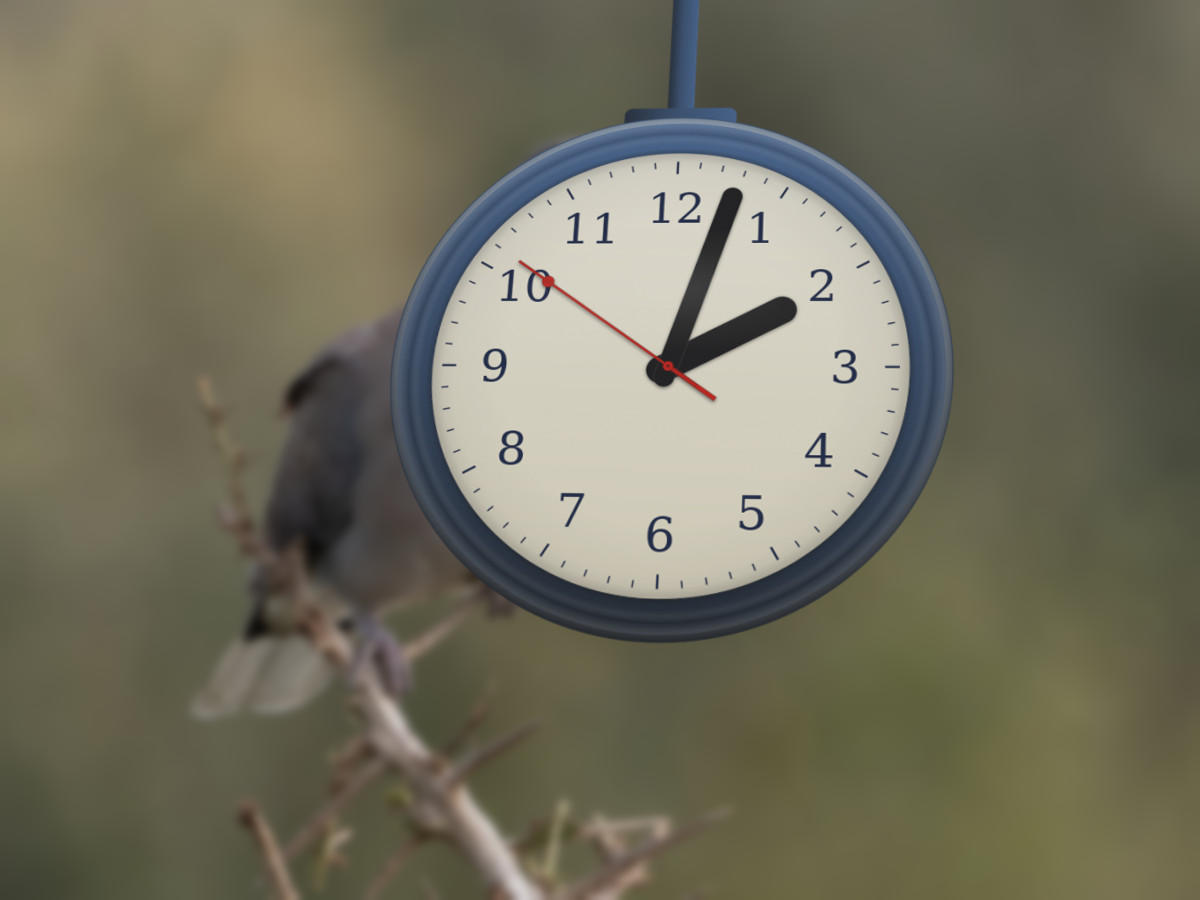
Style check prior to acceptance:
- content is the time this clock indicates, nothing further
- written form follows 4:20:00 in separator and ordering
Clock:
2:02:51
